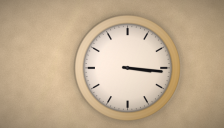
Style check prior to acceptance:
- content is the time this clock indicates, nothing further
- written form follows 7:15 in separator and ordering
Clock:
3:16
